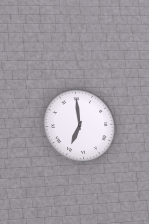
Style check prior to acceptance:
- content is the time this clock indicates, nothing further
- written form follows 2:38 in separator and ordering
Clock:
7:00
